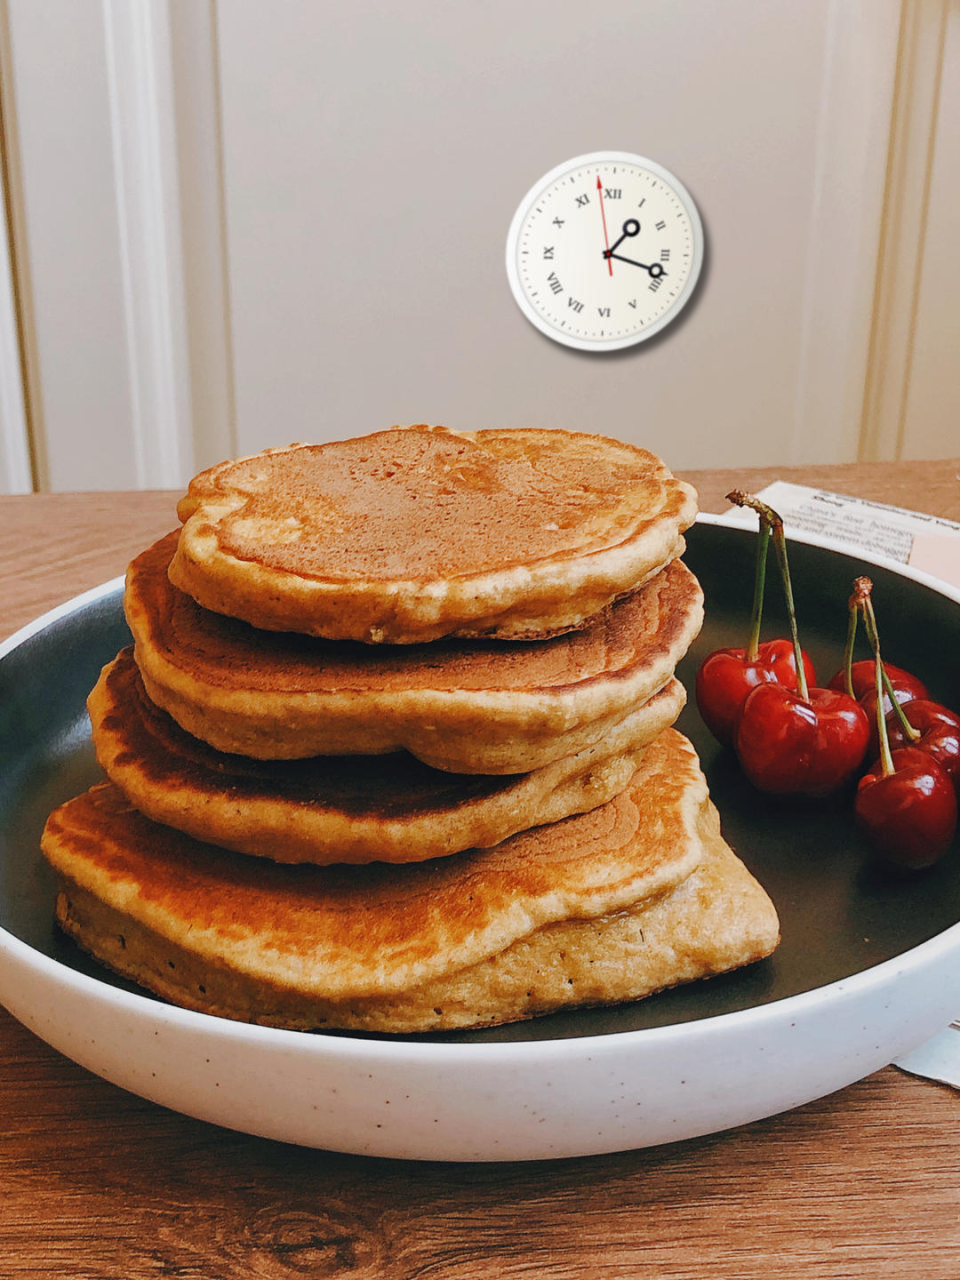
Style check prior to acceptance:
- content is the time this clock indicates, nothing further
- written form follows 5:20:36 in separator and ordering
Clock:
1:17:58
